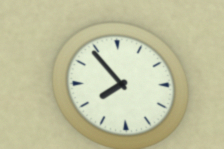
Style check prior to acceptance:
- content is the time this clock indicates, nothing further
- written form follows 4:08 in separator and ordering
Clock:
7:54
